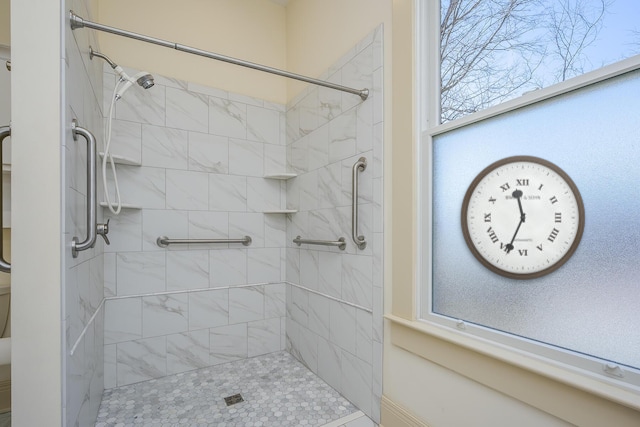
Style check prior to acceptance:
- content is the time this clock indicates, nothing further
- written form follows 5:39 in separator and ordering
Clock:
11:34
